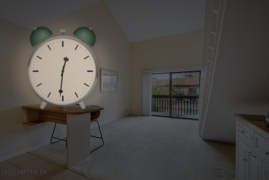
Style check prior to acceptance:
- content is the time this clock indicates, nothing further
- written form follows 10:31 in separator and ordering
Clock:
12:31
